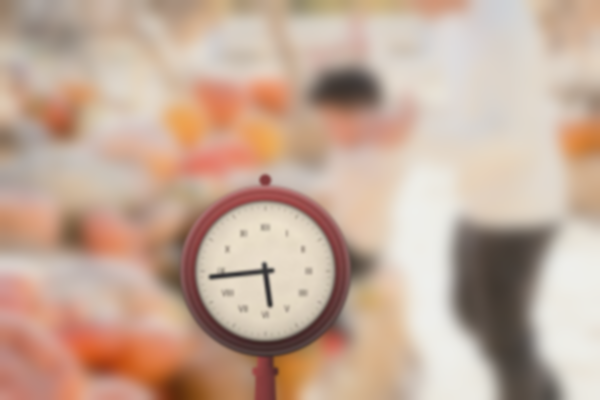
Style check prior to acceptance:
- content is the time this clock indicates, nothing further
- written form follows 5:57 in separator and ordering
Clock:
5:44
